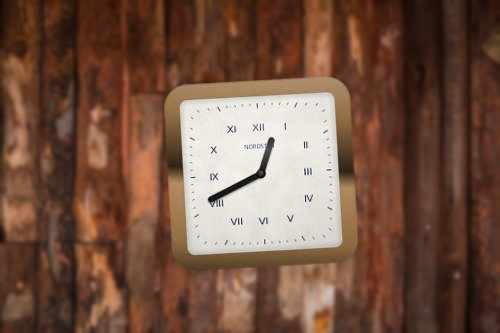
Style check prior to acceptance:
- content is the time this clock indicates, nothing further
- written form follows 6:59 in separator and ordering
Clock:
12:41
